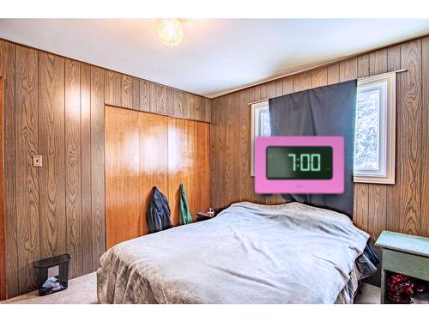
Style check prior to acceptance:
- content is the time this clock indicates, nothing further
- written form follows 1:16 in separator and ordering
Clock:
7:00
